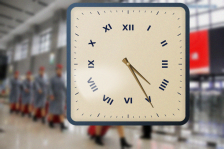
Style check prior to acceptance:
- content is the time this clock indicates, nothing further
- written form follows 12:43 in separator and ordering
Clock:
4:25
